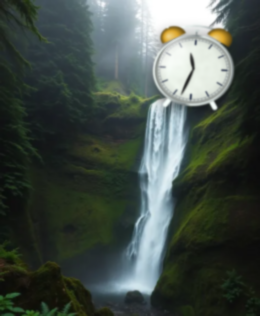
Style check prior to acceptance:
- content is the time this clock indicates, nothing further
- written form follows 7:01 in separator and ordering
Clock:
11:33
